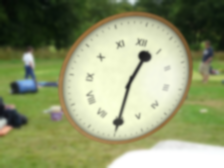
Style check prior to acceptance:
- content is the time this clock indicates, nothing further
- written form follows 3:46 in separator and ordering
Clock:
12:30
